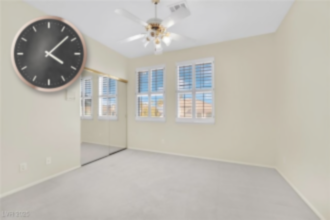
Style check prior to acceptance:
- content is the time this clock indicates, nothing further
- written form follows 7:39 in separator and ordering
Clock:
4:08
